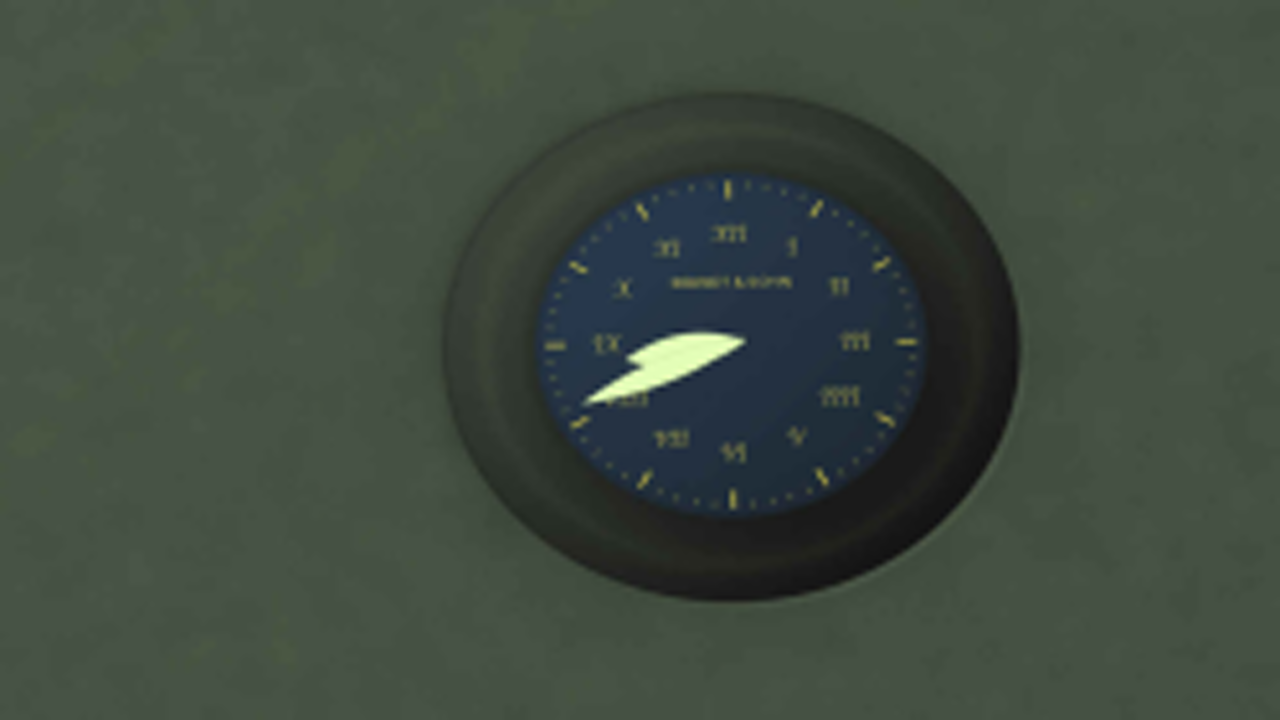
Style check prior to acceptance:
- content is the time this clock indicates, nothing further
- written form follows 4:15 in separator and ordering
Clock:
8:41
